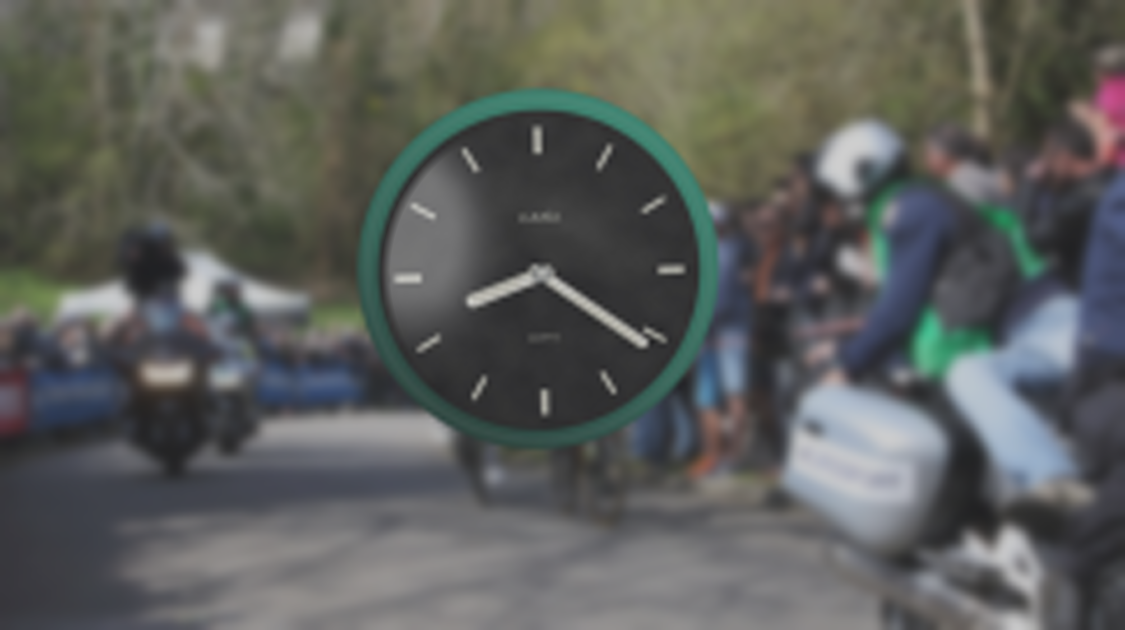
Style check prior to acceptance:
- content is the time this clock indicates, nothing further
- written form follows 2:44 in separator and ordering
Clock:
8:21
